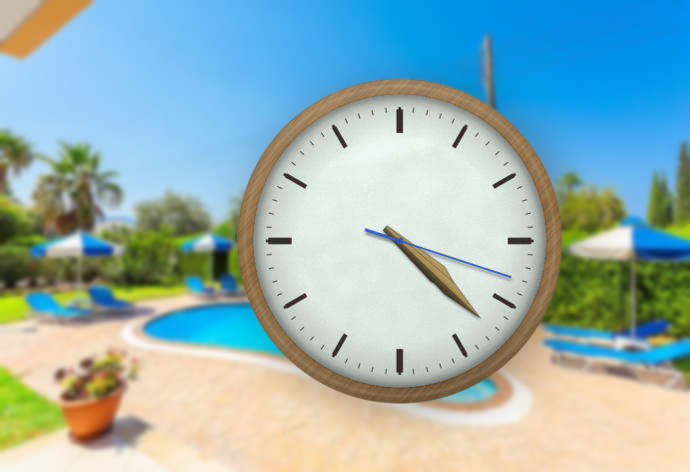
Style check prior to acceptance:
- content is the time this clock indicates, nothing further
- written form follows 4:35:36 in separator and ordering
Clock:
4:22:18
